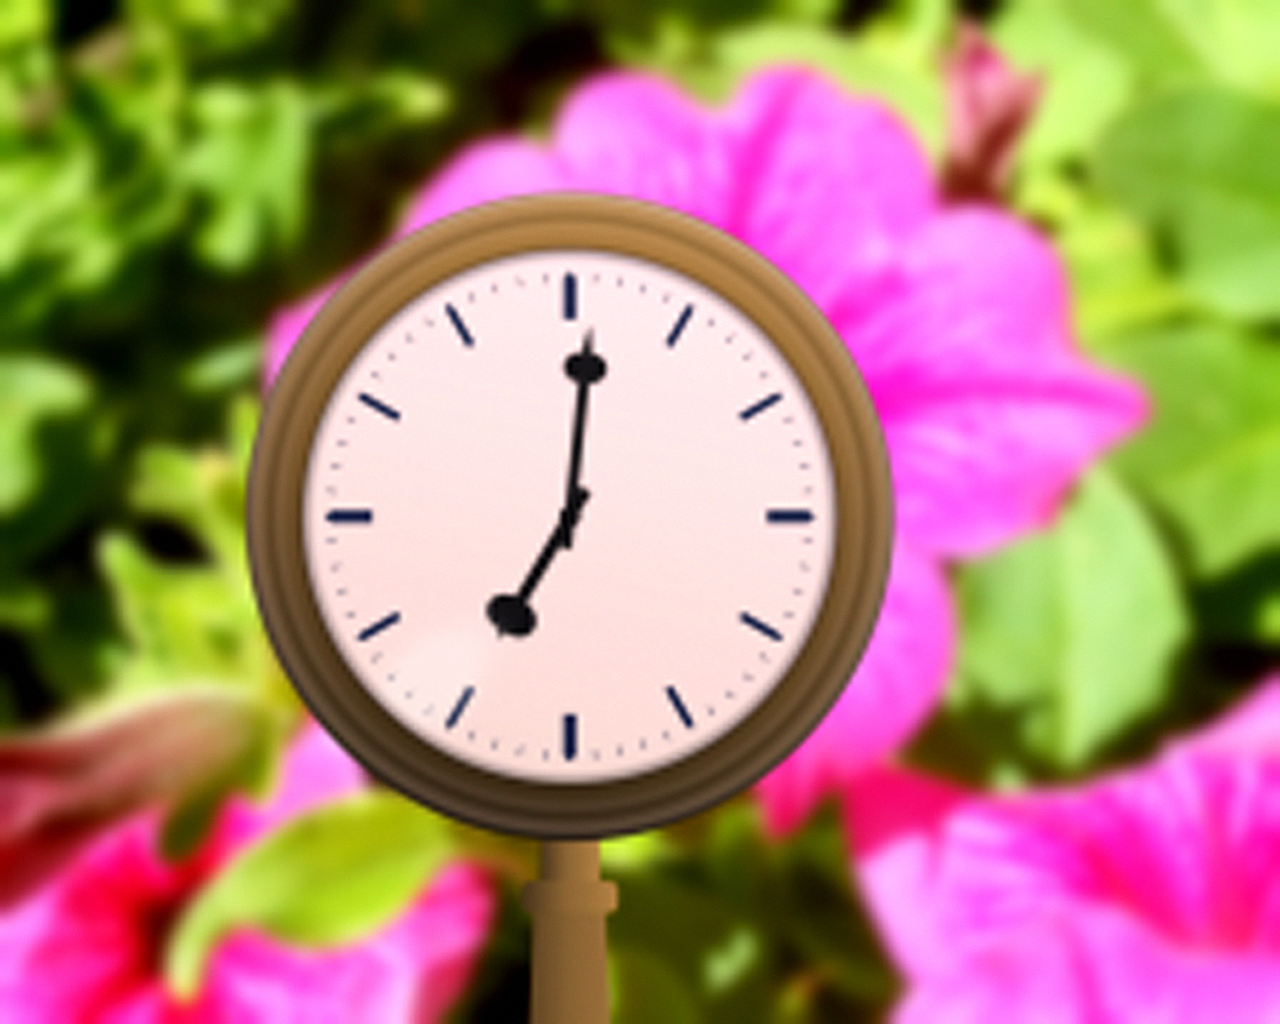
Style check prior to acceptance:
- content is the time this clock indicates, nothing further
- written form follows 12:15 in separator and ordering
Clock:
7:01
